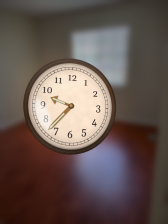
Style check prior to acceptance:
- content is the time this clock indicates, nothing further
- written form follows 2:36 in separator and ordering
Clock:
9:37
